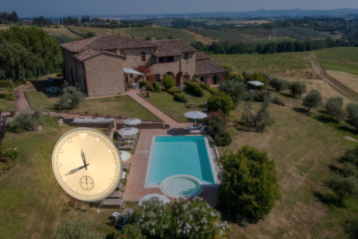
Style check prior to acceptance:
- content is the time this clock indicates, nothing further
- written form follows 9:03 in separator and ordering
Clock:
11:41
